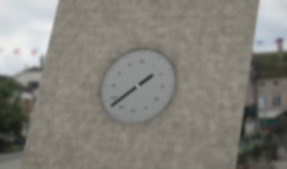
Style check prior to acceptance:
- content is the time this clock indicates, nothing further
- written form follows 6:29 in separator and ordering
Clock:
1:38
